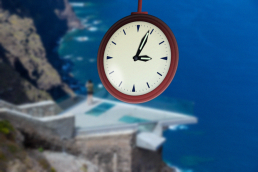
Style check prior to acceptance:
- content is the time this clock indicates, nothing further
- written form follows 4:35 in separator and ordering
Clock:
3:04
